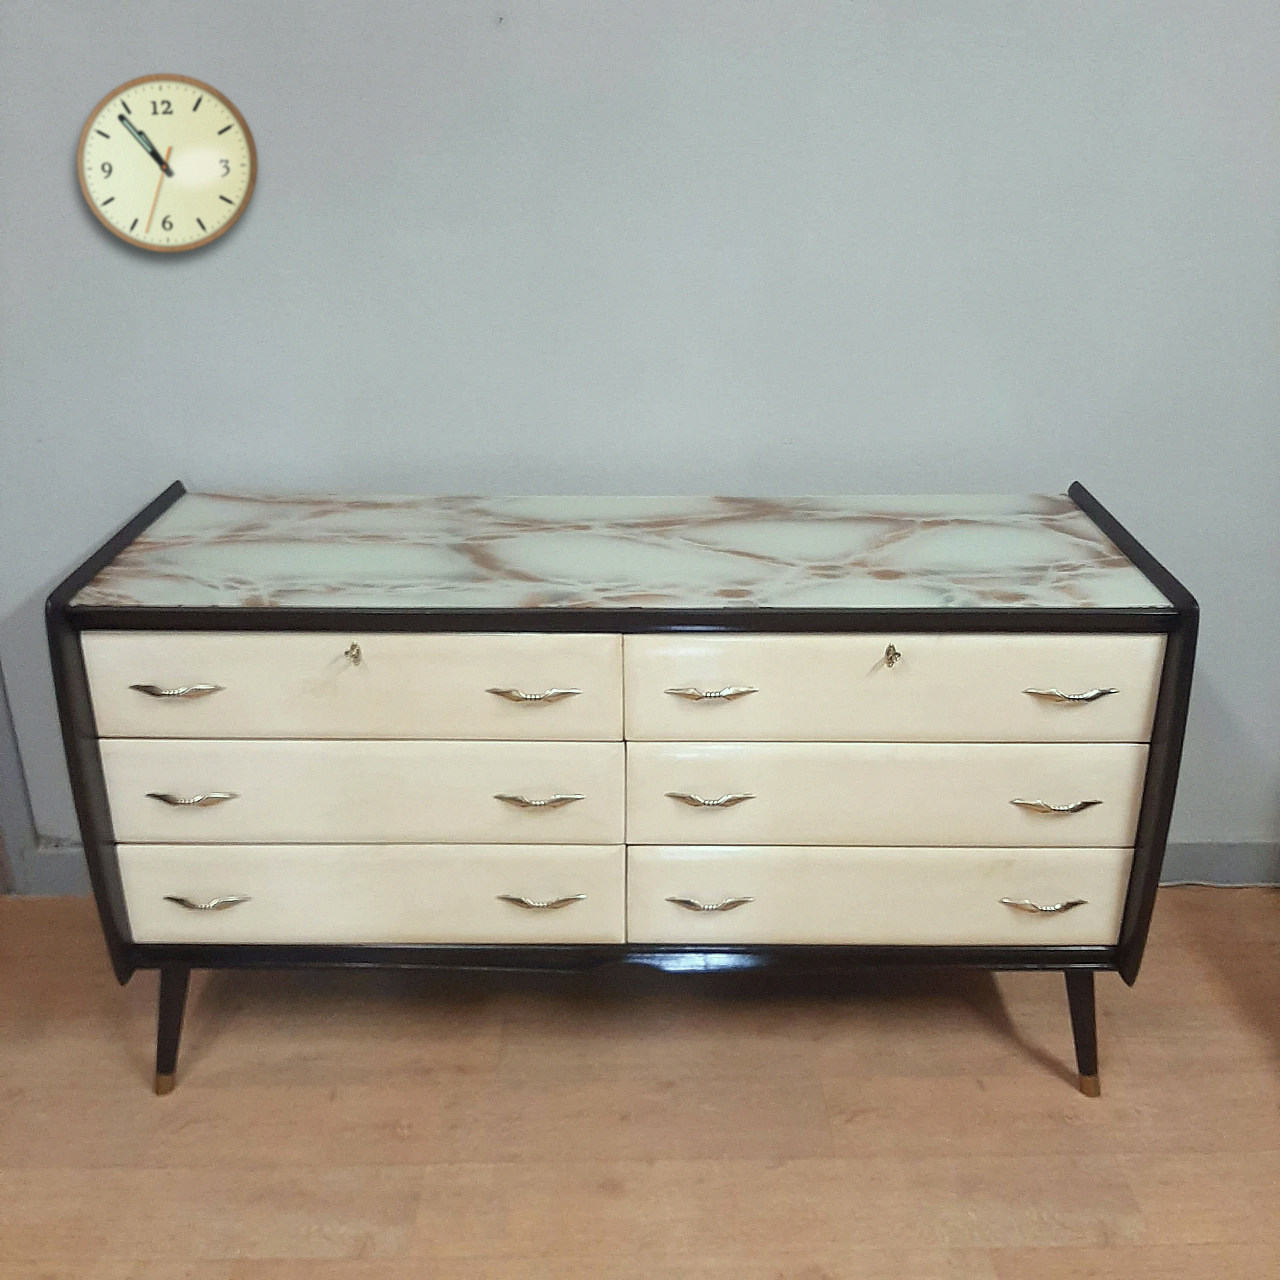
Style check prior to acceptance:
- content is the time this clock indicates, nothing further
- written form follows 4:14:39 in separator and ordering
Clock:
10:53:33
